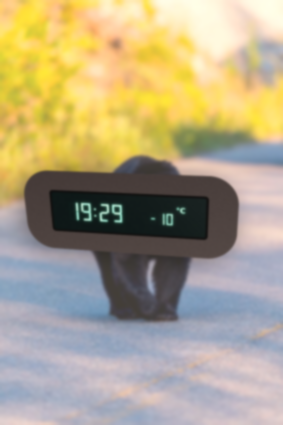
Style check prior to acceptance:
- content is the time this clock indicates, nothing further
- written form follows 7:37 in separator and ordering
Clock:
19:29
